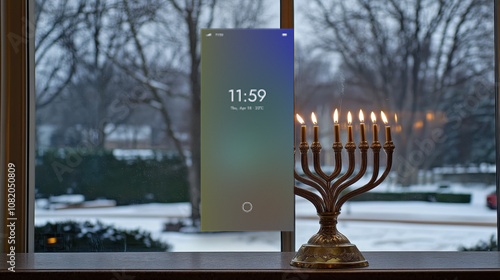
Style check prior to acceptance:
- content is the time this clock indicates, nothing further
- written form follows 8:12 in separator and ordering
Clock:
11:59
